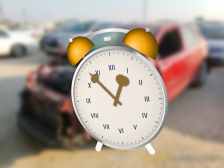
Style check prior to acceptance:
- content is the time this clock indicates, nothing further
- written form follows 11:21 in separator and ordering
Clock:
12:53
